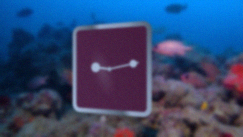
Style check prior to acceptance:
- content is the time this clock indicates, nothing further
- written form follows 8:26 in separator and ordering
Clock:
9:13
